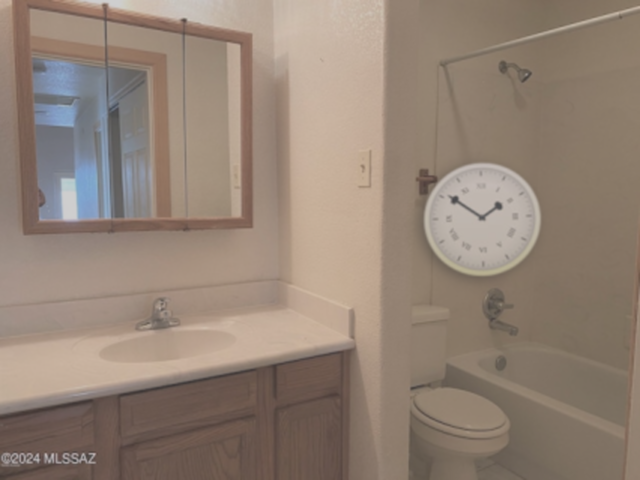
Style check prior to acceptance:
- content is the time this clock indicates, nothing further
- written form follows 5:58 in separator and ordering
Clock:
1:51
